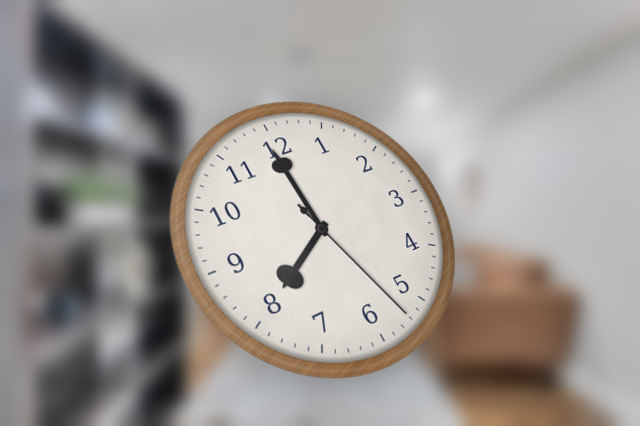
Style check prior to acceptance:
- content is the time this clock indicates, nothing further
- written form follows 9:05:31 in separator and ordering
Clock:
7:59:27
